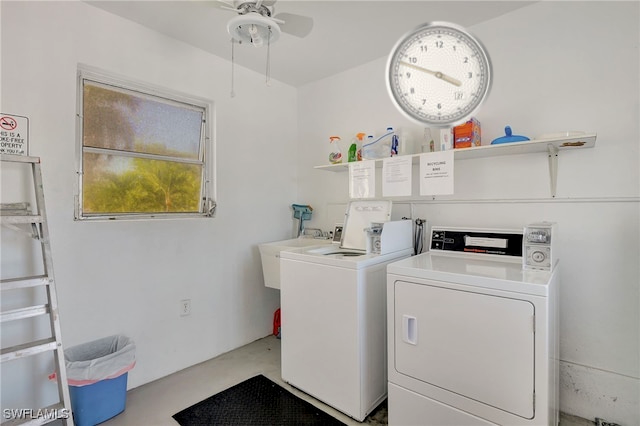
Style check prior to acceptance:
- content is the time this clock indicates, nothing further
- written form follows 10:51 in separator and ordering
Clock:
3:48
